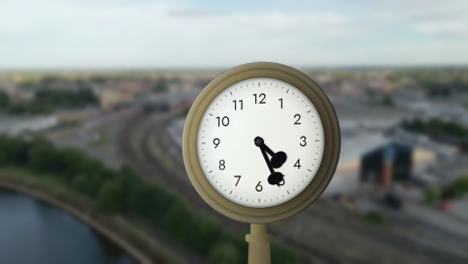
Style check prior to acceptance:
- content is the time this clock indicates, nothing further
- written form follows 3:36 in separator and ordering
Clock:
4:26
